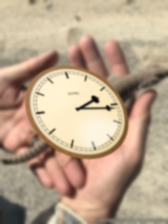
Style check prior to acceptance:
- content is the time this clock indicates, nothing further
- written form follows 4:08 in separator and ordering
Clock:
2:16
